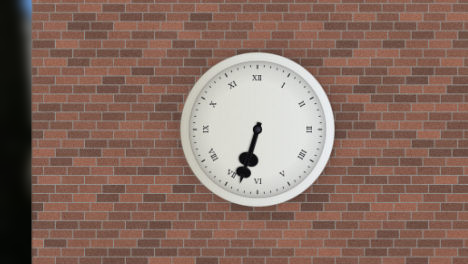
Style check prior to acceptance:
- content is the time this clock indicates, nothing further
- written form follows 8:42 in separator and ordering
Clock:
6:33
